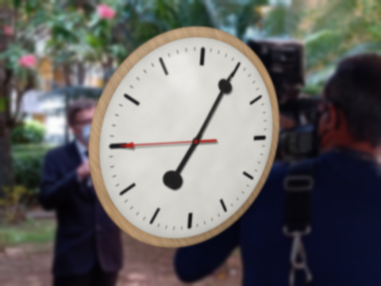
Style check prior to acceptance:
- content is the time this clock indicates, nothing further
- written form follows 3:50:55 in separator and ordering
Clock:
7:04:45
